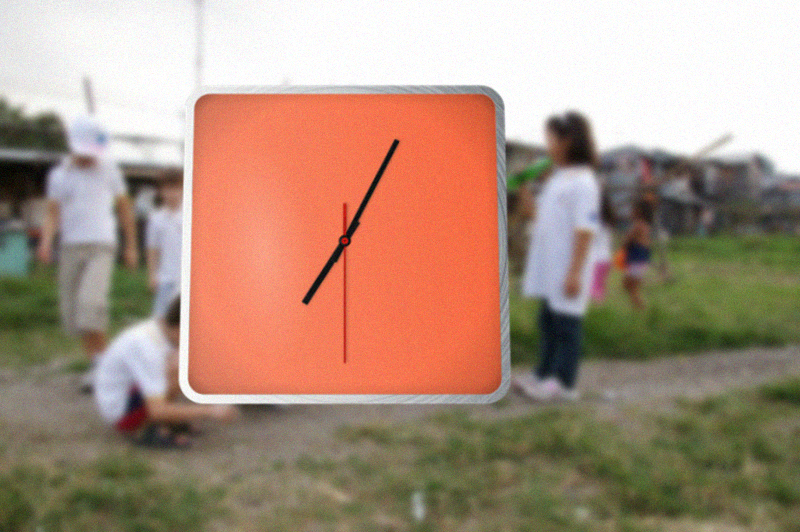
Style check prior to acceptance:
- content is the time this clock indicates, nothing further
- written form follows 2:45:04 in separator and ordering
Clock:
7:04:30
